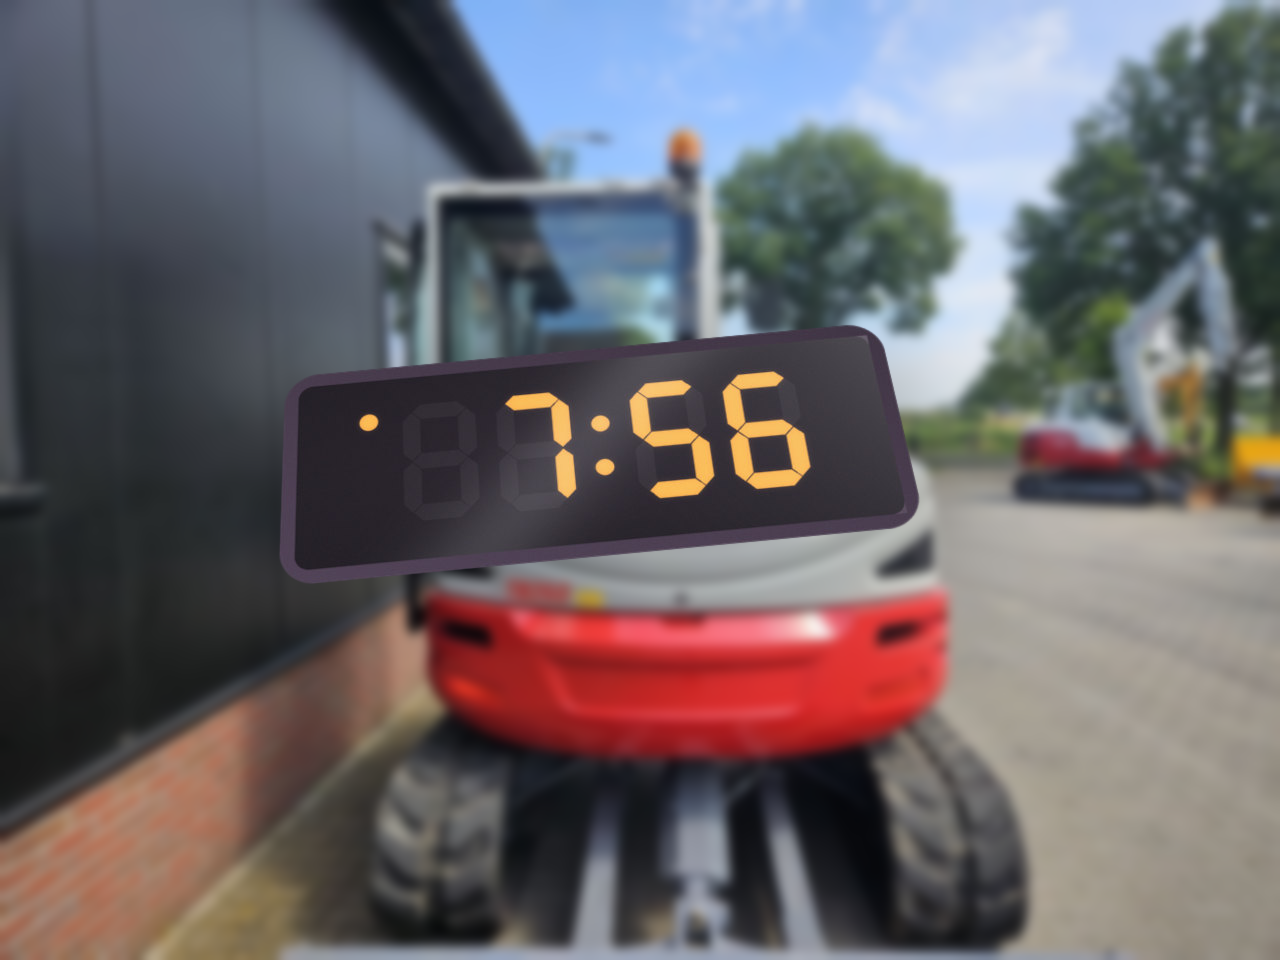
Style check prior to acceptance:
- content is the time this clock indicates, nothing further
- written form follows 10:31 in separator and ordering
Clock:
7:56
